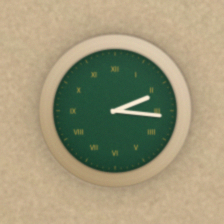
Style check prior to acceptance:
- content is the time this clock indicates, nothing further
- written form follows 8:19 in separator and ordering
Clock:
2:16
